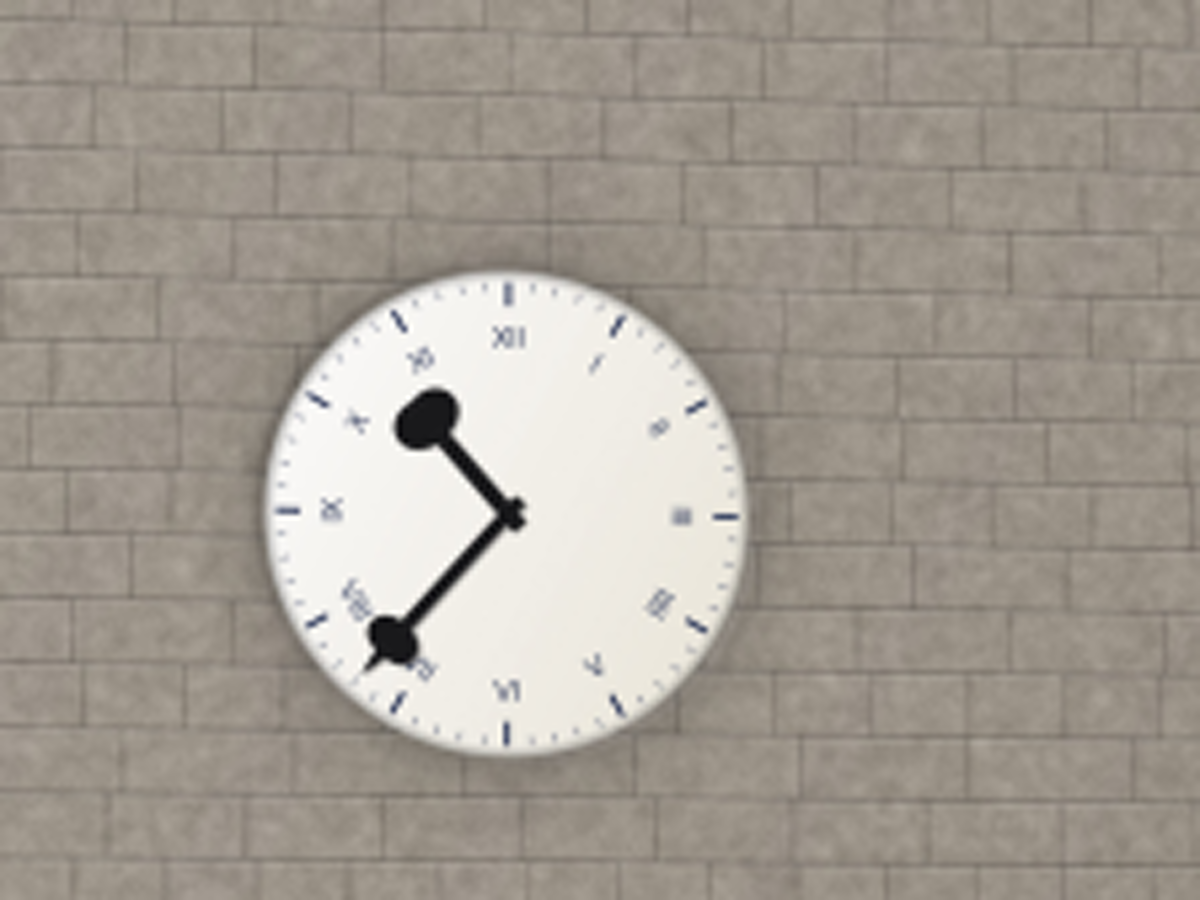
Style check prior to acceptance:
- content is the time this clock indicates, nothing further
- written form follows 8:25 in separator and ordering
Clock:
10:37
